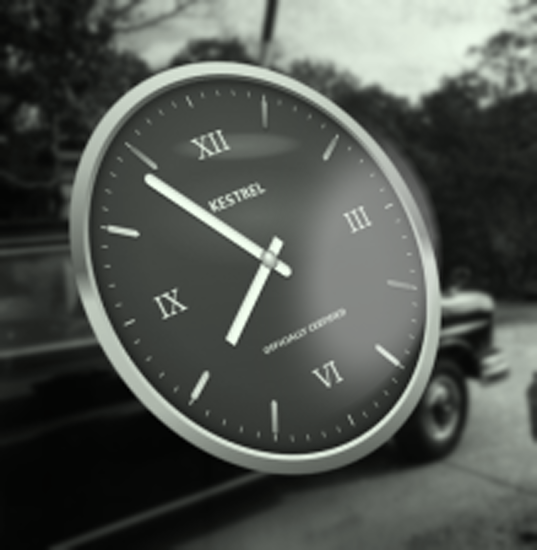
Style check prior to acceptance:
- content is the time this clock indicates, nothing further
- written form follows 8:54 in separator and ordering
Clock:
7:54
